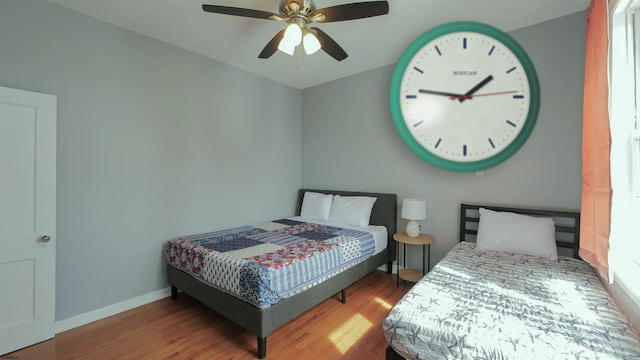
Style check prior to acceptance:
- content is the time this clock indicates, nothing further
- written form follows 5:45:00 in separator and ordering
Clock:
1:46:14
